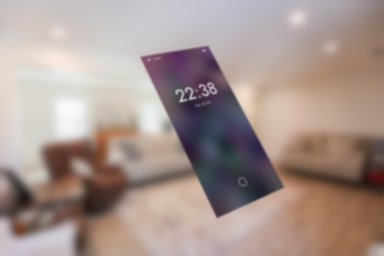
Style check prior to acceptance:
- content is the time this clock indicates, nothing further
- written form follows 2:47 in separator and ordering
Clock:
22:38
